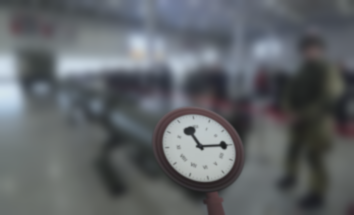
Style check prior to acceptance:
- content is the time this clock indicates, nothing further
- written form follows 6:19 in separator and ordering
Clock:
11:15
